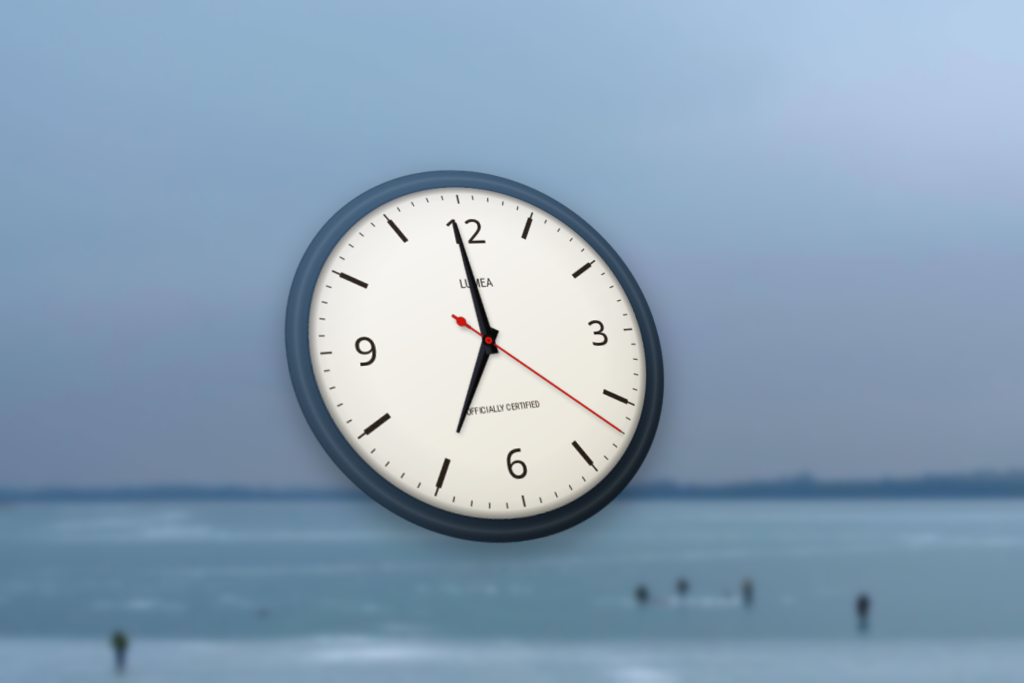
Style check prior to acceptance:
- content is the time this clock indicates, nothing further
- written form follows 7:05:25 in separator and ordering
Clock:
6:59:22
